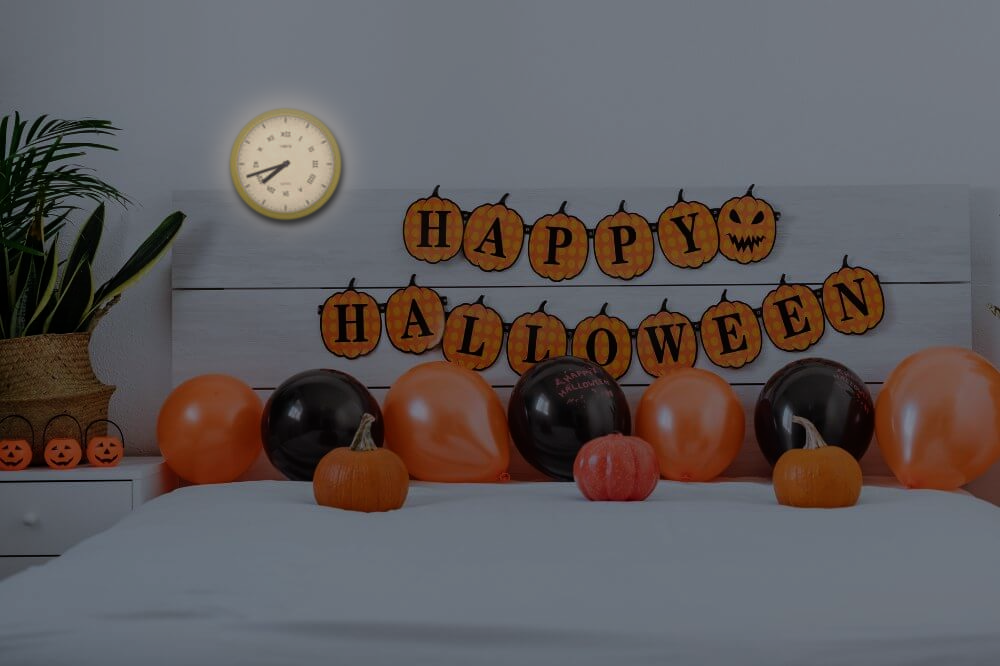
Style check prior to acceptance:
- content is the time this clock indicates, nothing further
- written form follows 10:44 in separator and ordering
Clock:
7:42
